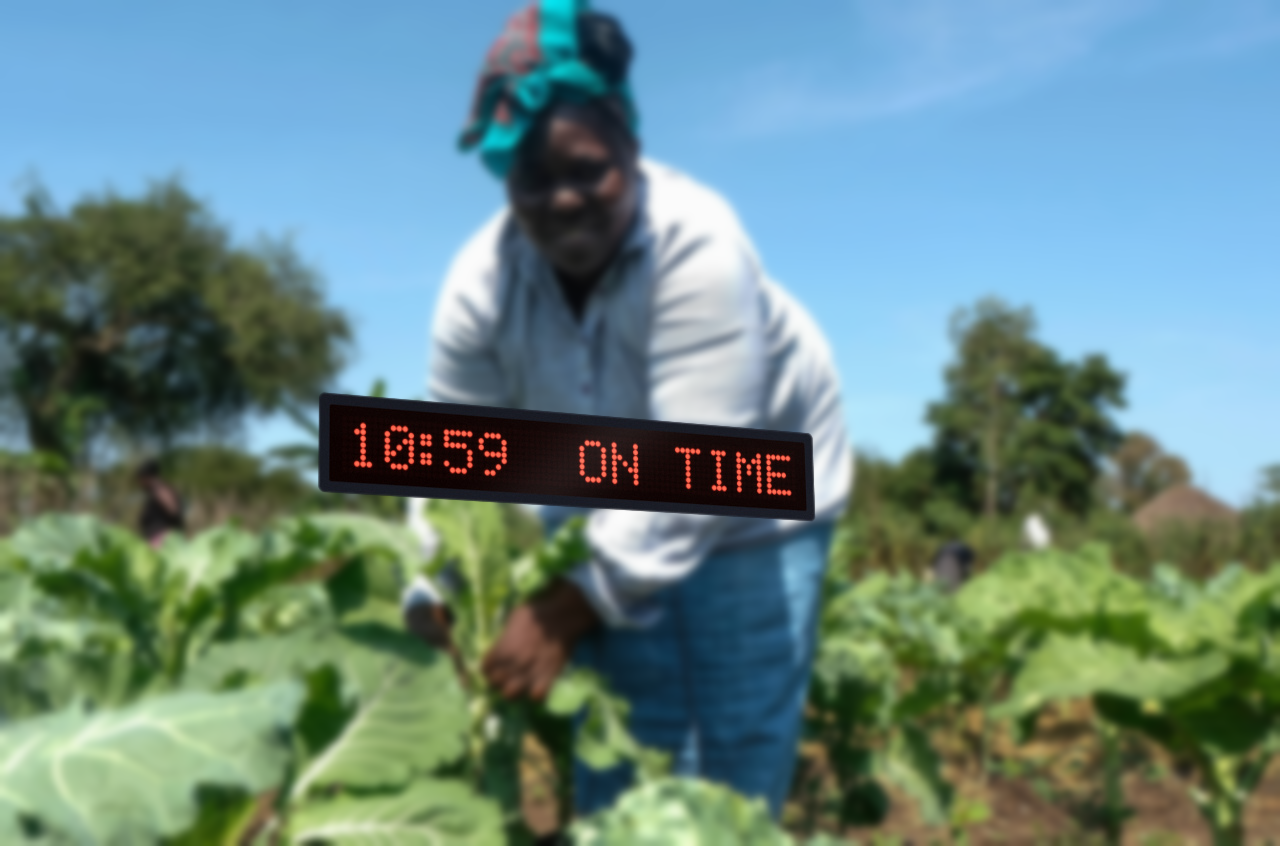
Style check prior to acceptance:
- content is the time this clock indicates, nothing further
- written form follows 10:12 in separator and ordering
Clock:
10:59
